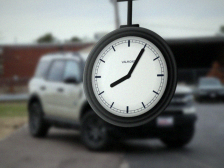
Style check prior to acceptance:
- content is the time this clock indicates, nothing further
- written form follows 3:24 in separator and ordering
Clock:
8:05
